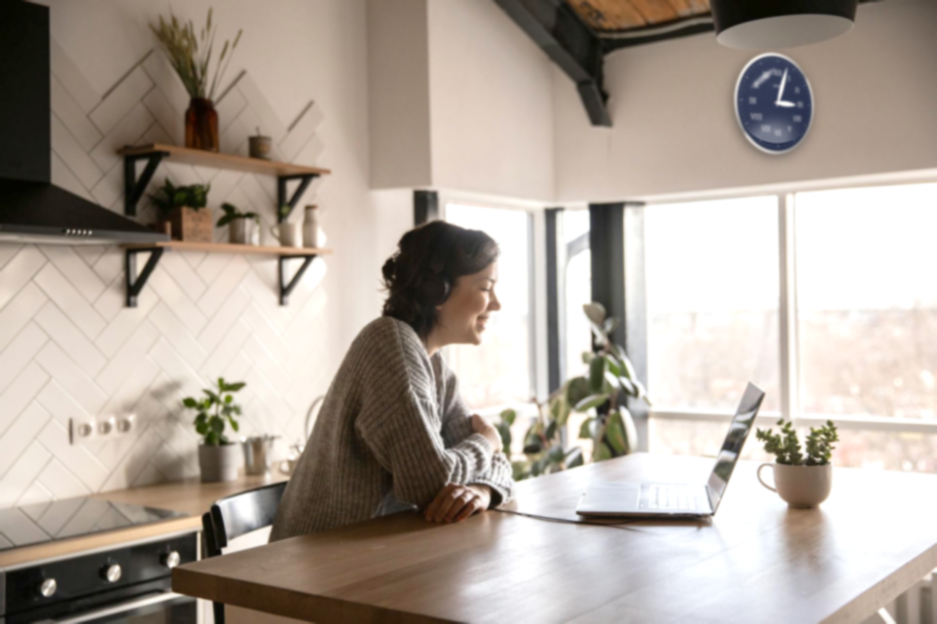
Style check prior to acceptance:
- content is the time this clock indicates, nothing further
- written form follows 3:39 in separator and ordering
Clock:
3:03
